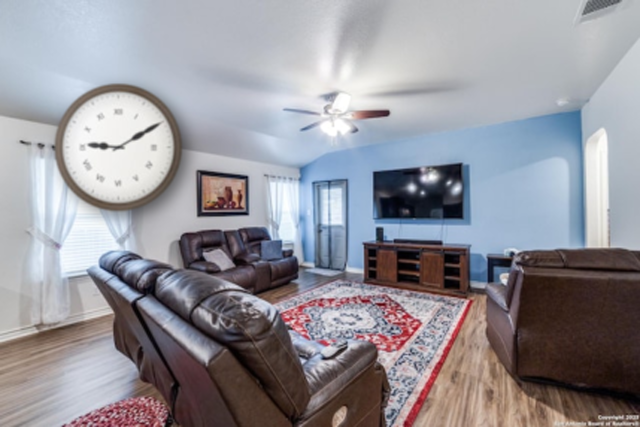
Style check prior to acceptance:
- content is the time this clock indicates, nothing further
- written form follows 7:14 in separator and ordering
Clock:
9:10
